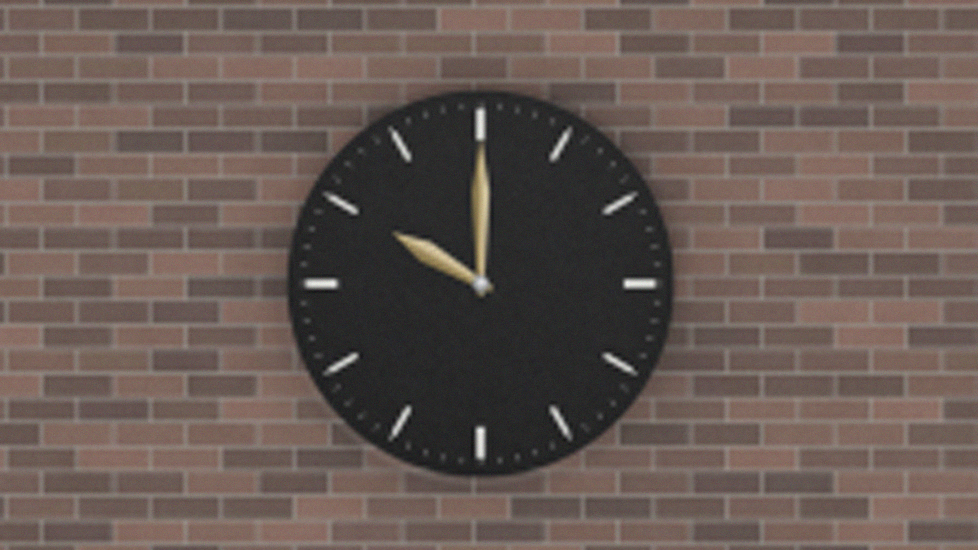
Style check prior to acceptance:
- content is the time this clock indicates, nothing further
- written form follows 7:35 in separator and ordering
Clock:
10:00
